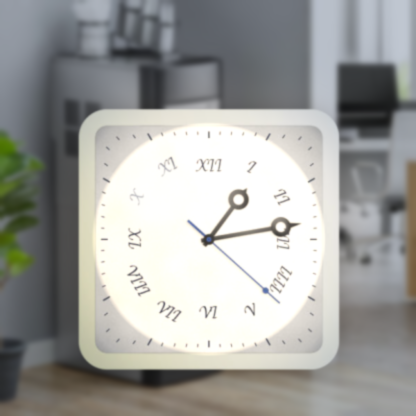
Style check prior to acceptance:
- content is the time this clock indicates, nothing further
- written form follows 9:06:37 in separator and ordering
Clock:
1:13:22
